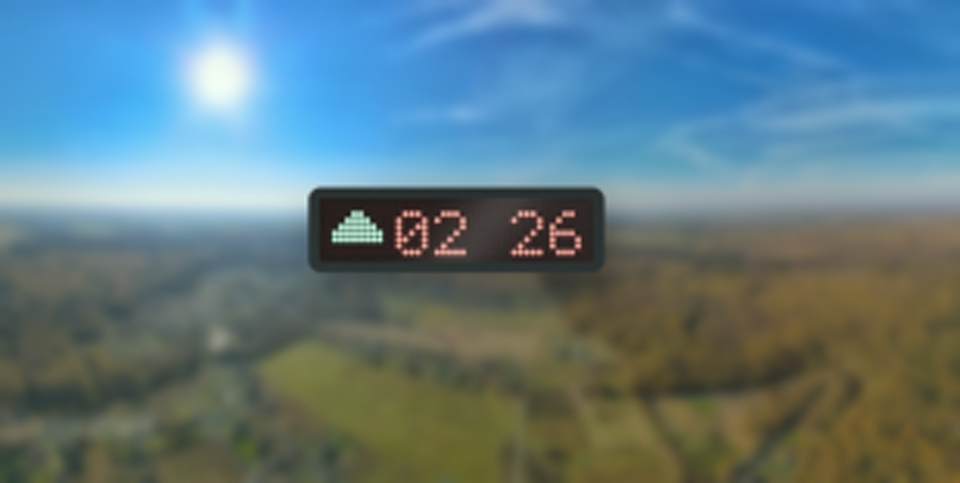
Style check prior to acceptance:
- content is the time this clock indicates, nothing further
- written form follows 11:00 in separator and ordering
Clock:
2:26
